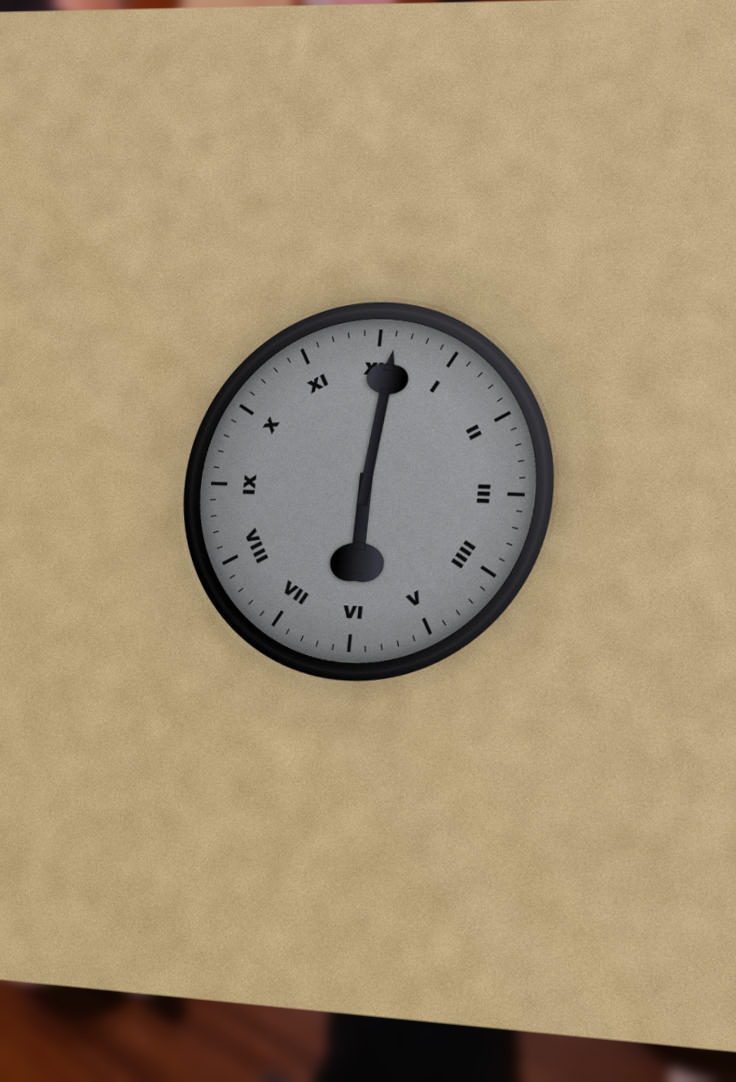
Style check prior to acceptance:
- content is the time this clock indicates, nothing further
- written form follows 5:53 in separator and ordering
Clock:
6:01
